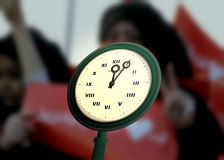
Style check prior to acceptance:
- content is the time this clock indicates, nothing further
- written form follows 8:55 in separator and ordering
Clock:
12:05
